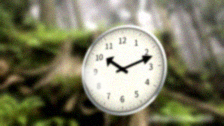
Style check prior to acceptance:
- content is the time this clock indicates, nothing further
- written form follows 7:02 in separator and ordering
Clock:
10:12
